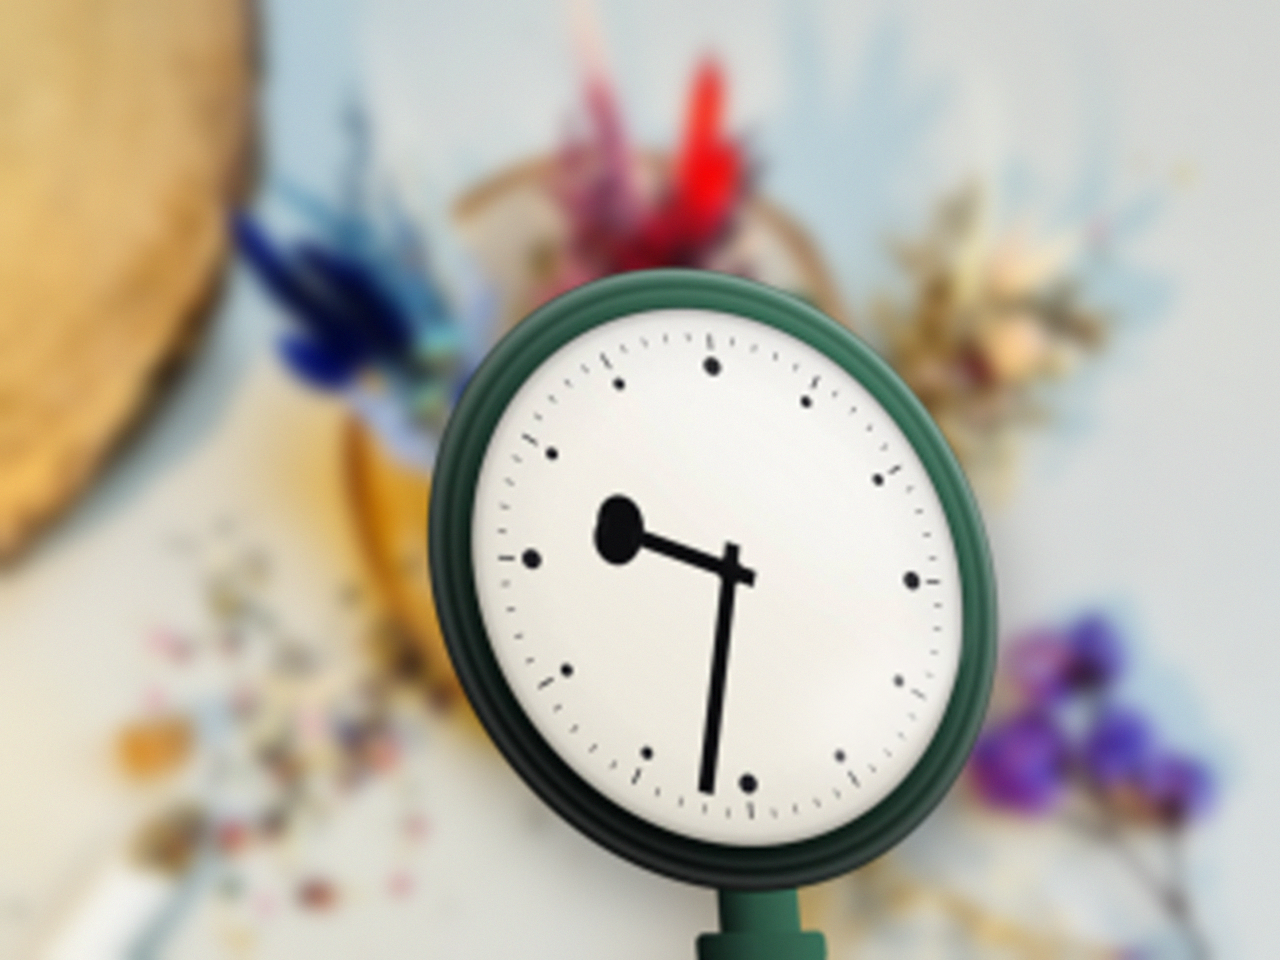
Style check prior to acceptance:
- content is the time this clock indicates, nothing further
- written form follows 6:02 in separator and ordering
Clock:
9:32
